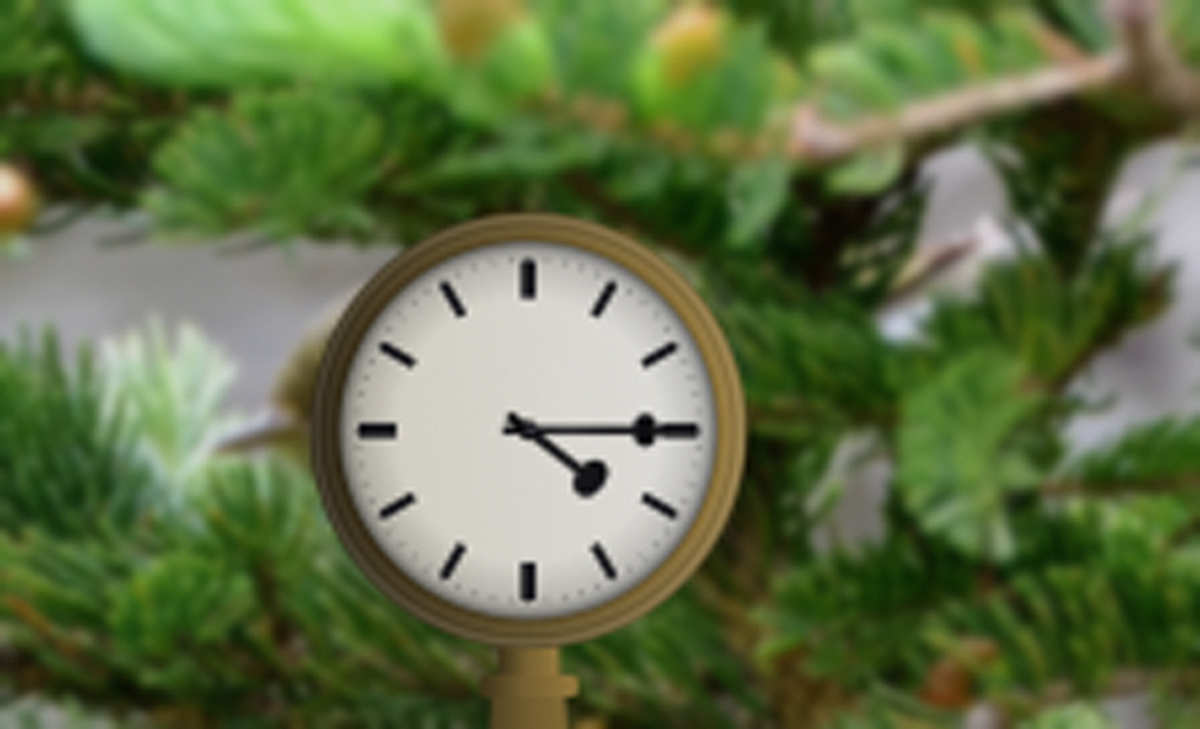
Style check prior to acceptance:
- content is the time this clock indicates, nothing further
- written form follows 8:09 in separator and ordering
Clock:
4:15
